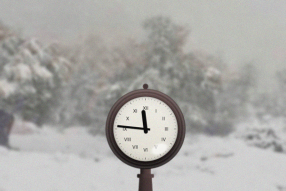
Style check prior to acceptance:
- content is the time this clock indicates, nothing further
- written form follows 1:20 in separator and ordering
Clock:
11:46
